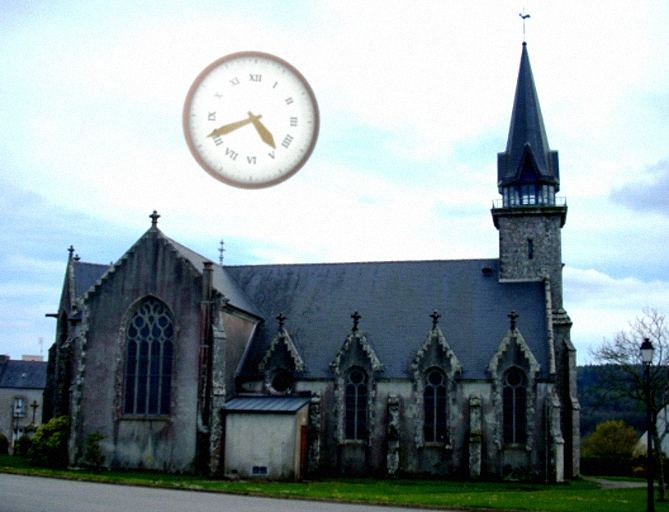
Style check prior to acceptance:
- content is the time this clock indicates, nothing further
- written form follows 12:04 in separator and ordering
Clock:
4:41
